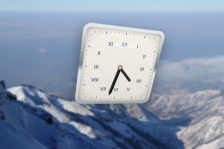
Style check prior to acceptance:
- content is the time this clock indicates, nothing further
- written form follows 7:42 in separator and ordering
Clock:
4:32
